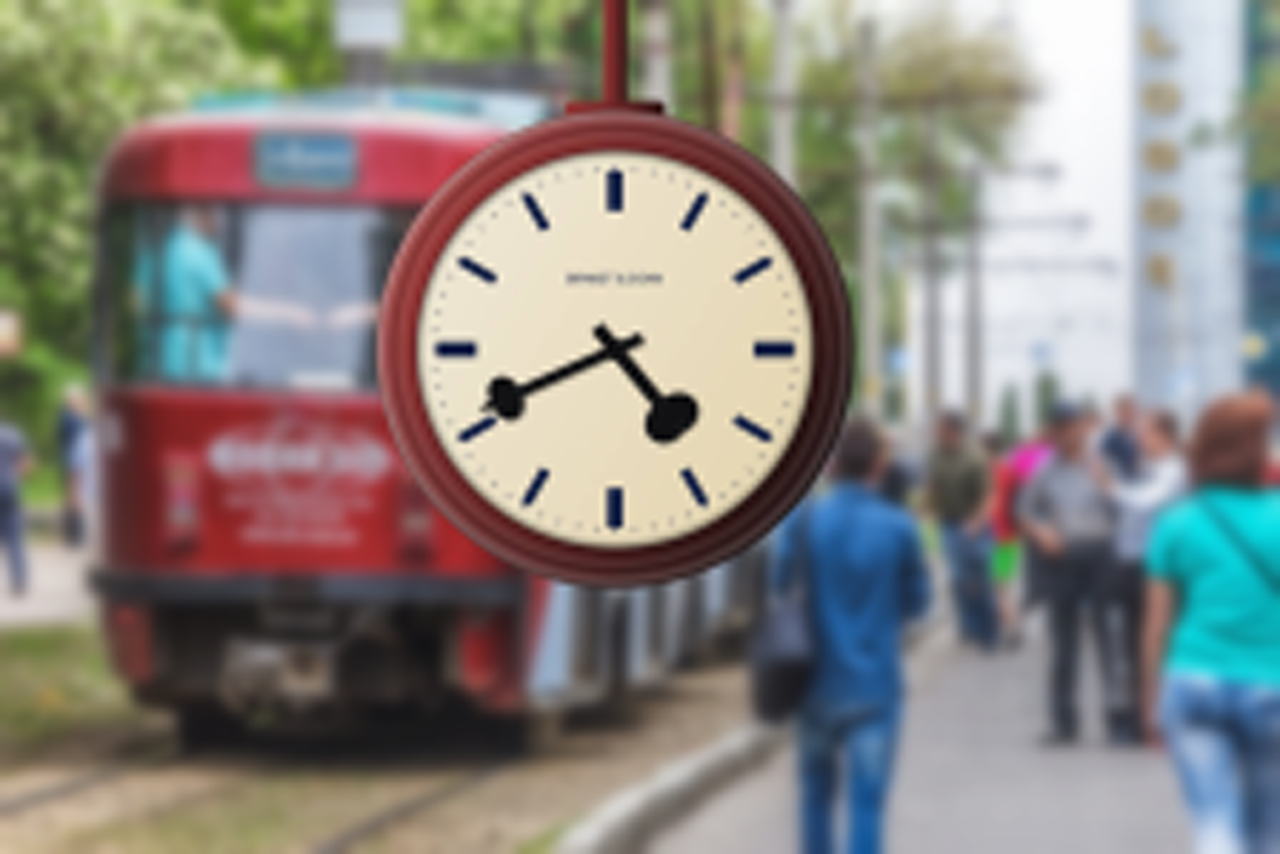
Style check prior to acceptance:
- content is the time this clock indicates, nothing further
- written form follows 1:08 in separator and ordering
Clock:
4:41
